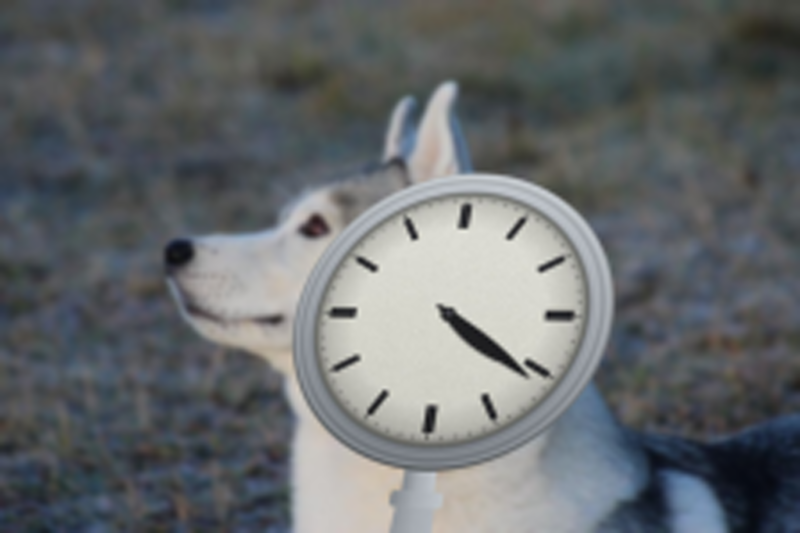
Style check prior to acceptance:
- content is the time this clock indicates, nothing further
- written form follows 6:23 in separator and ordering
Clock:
4:21
